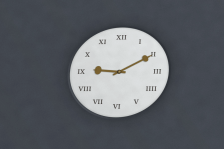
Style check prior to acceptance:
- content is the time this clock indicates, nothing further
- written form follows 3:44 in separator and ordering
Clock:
9:10
